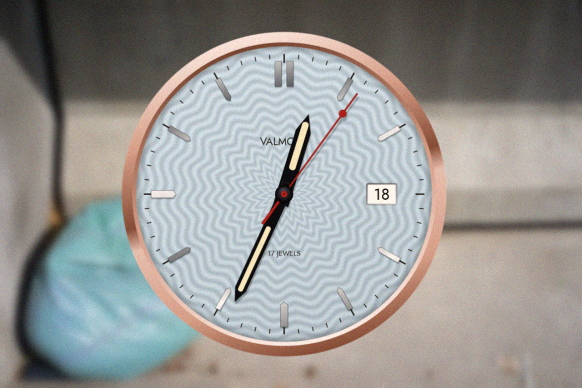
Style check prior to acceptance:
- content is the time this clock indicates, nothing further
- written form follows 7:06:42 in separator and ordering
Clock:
12:34:06
